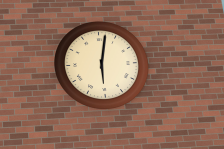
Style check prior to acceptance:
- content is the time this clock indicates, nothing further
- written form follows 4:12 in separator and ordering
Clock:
6:02
